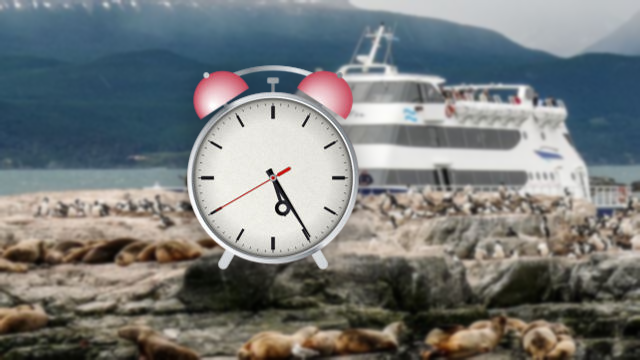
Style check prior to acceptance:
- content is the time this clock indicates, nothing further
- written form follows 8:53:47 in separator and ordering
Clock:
5:24:40
